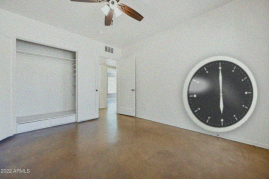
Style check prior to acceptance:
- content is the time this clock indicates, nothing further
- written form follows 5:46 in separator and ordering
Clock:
6:00
